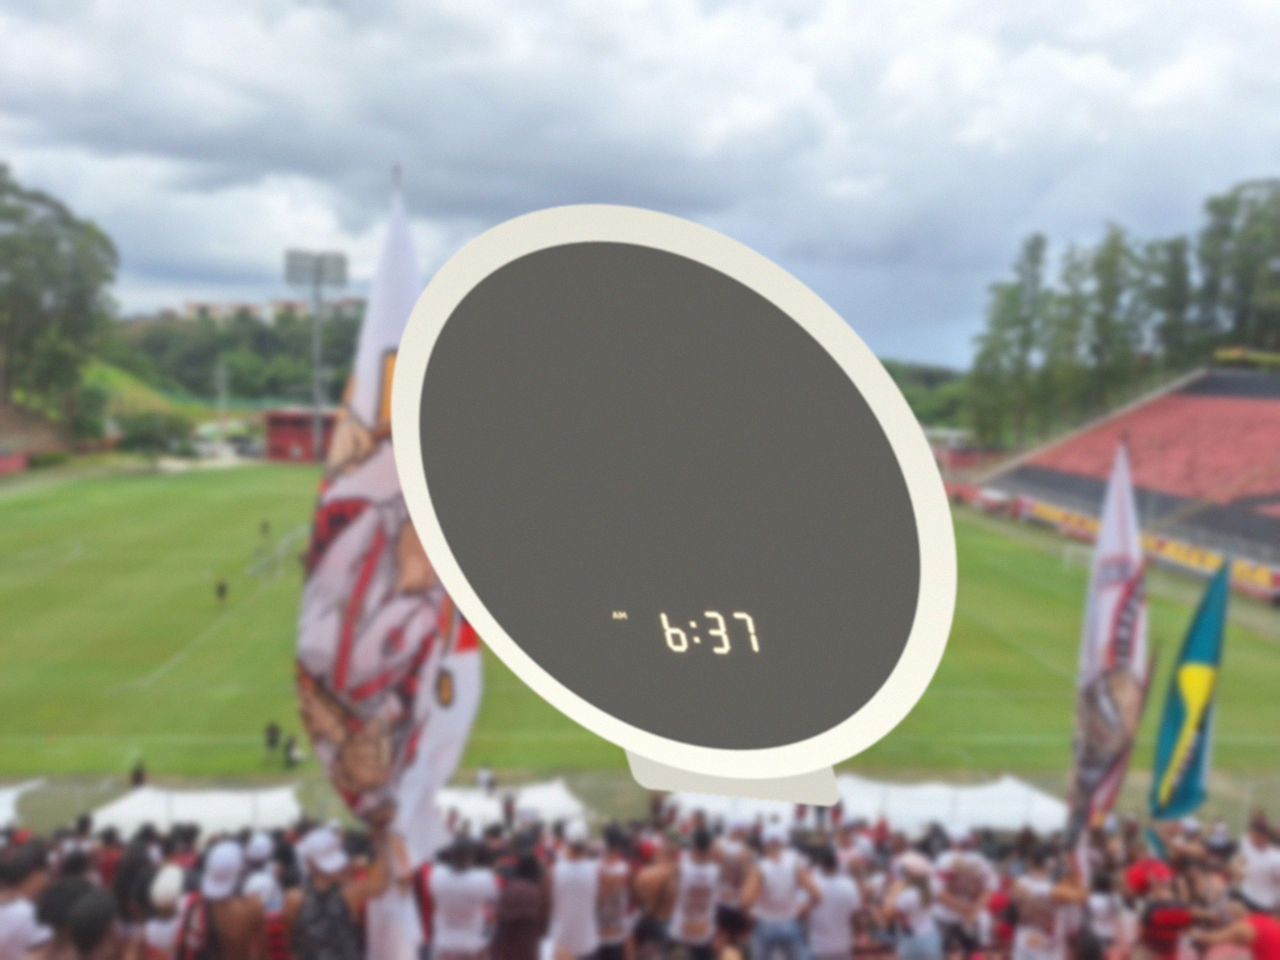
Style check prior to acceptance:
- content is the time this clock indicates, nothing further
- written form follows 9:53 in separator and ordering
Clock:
6:37
